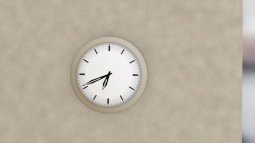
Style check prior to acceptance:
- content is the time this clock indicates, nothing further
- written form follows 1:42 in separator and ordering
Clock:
6:41
